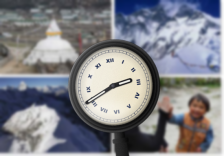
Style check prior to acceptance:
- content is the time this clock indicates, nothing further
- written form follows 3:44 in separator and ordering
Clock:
2:41
